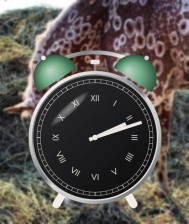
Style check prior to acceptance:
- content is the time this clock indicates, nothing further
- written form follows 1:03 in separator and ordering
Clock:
2:12
